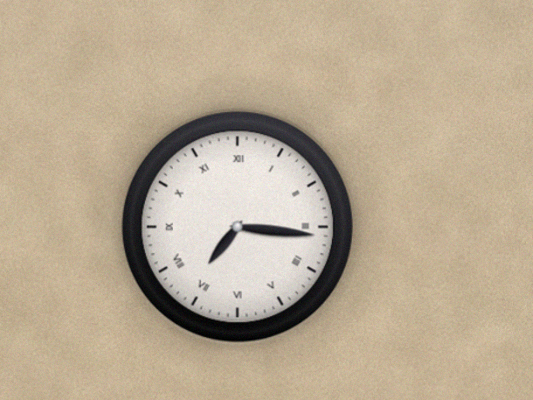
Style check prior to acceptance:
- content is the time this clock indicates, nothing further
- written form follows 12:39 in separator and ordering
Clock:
7:16
